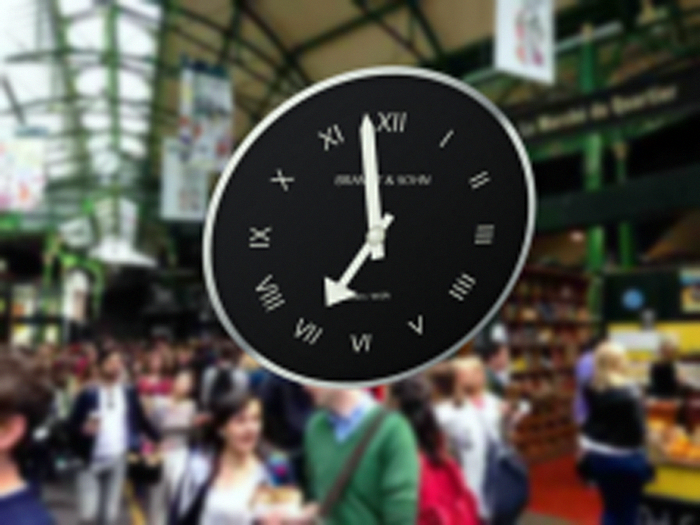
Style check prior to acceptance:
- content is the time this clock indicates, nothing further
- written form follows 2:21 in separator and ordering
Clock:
6:58
